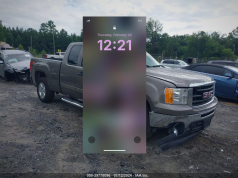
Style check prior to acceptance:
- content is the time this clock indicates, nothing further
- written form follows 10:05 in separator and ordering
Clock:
12:21
